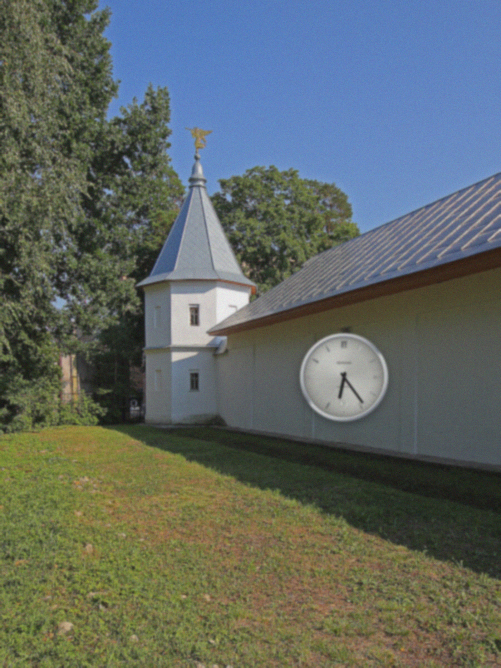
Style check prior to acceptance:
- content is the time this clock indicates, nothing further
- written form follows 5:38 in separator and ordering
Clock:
6:24
